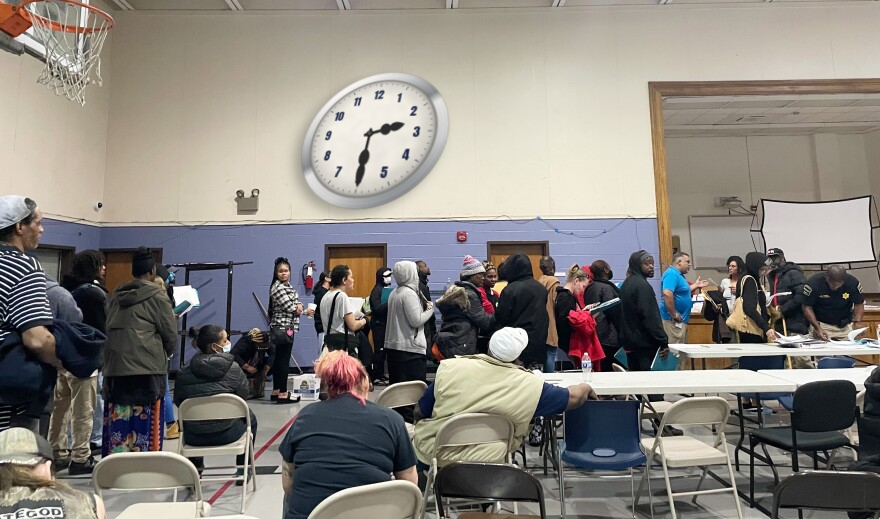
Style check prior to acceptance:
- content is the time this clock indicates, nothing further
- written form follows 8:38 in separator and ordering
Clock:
2:30
